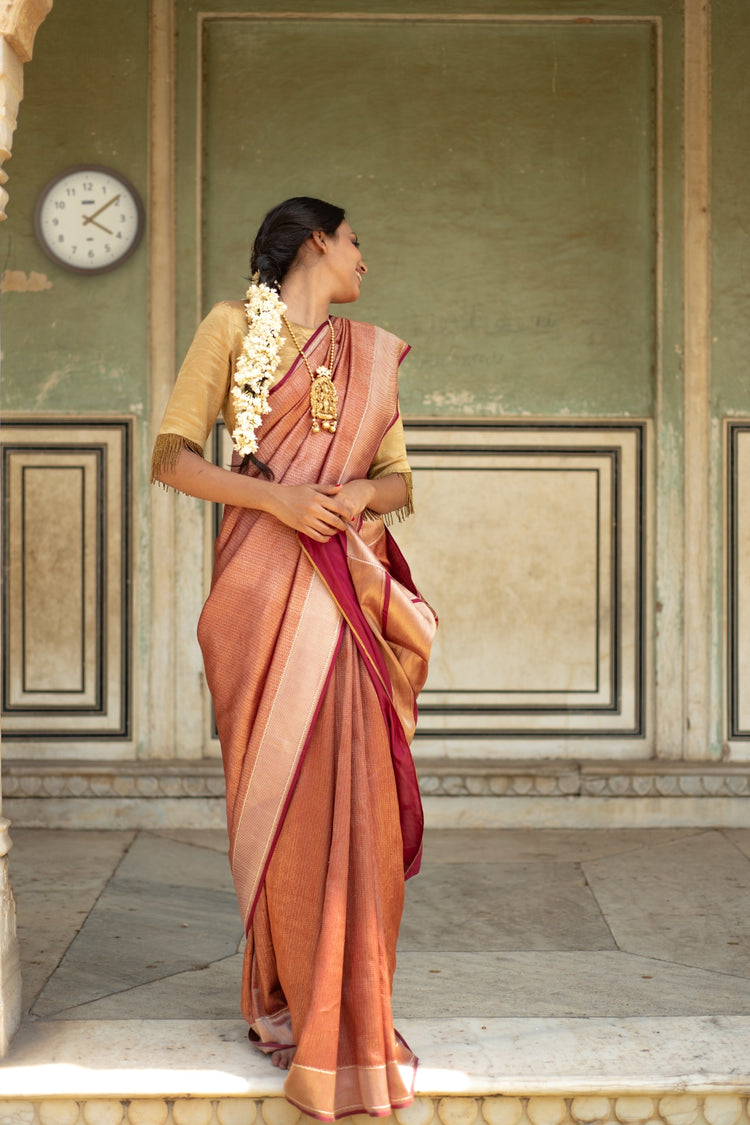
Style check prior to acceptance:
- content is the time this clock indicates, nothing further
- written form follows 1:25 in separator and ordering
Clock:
4:09
